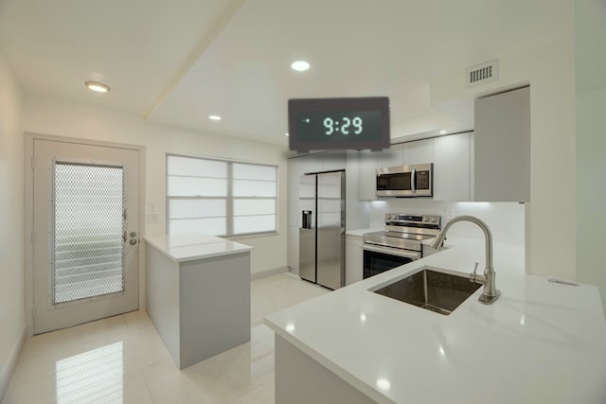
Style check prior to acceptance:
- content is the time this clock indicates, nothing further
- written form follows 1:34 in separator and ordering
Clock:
9:29
